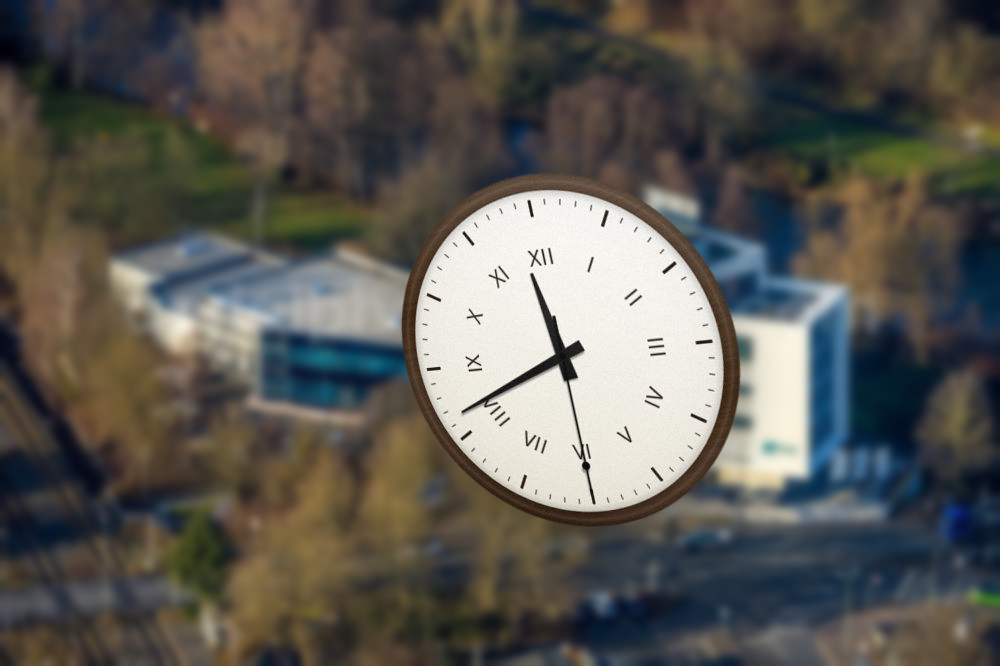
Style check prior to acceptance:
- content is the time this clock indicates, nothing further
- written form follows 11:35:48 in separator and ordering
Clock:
11:41:30
